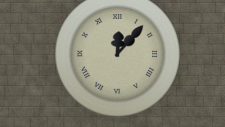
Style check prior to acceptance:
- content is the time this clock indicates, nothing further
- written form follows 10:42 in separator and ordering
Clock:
12:07
